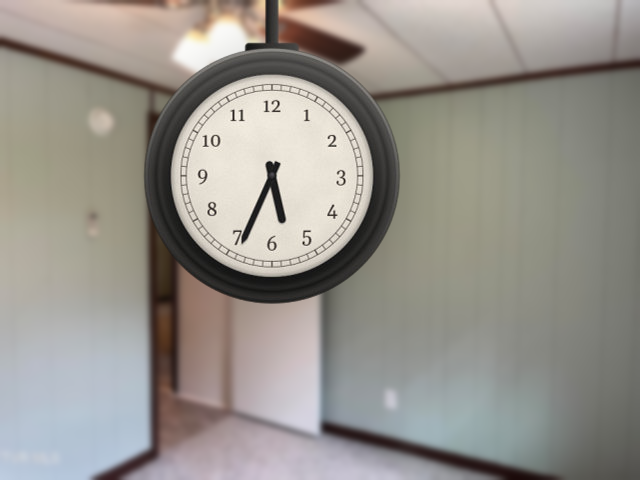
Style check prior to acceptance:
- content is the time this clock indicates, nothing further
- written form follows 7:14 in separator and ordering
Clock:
5:34
